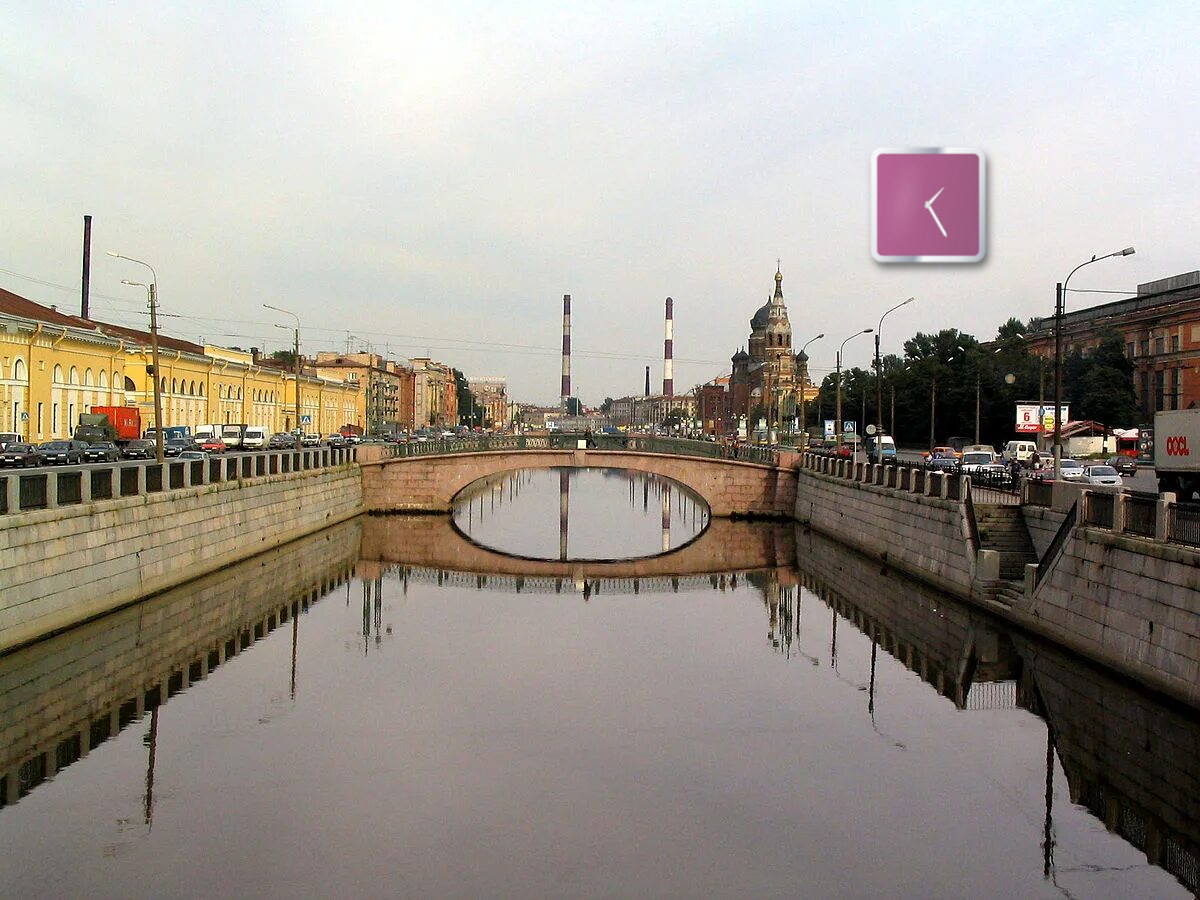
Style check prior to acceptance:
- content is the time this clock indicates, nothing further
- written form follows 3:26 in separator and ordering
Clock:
1:25
